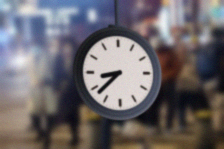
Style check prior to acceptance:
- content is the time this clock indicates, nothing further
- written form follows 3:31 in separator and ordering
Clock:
8:38
